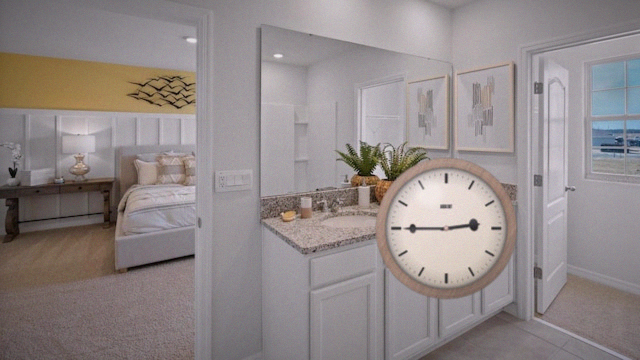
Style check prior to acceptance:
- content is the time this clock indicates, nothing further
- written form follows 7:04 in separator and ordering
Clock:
2:45
